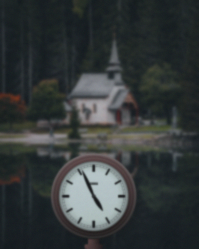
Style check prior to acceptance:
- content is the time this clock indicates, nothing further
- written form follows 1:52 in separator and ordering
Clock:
4:56
